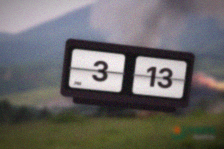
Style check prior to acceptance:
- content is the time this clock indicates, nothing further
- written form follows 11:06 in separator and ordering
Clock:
3:13
